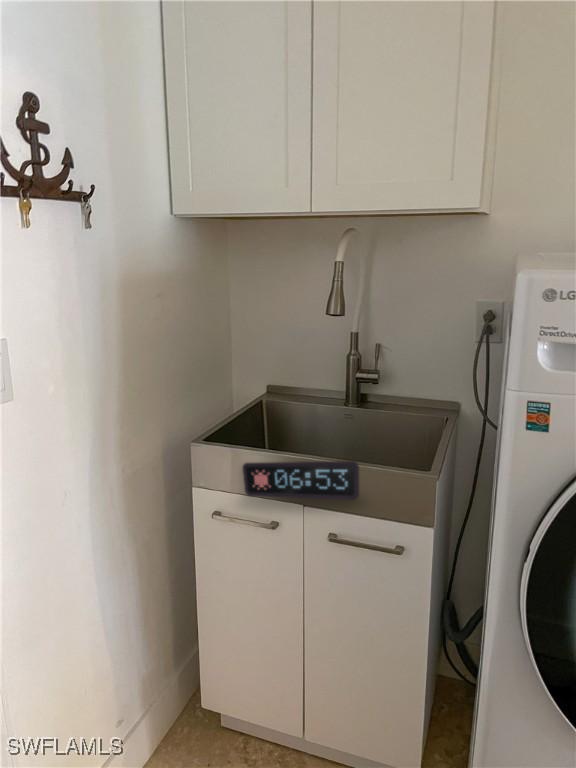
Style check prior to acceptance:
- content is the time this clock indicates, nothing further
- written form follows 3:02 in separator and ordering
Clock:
6:53
